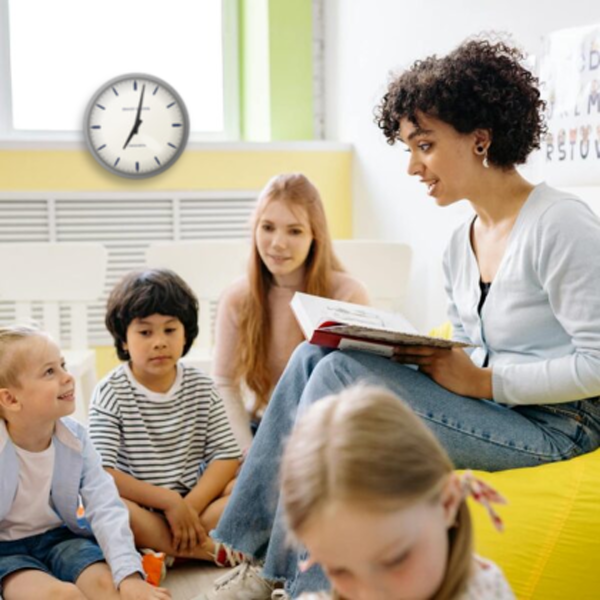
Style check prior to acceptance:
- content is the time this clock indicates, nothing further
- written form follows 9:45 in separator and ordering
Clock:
7:02
